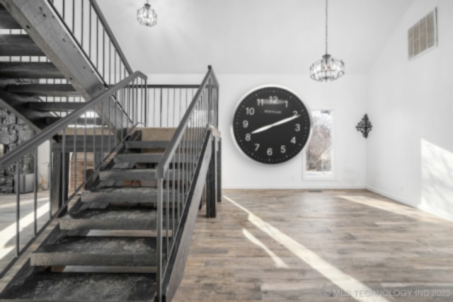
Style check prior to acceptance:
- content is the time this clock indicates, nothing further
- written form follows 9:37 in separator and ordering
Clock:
8:11
